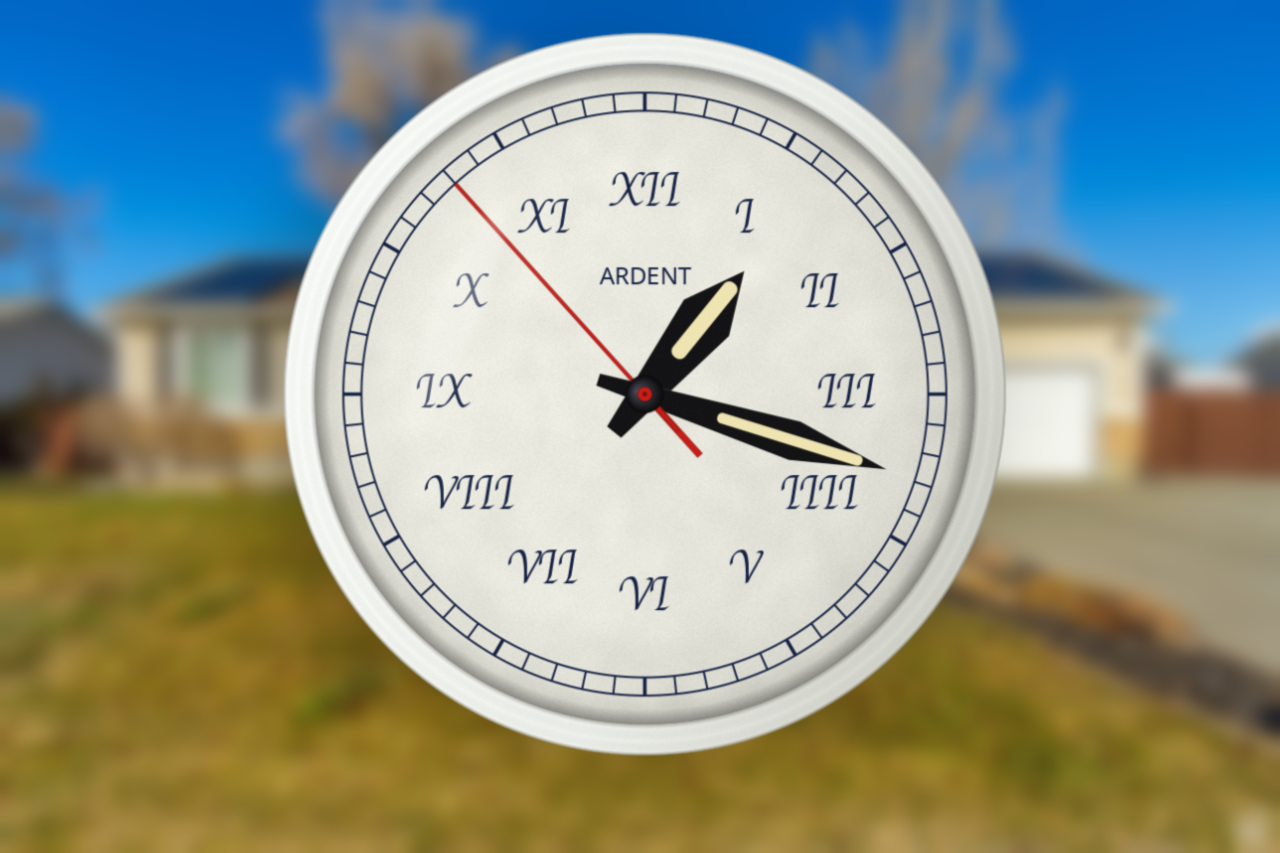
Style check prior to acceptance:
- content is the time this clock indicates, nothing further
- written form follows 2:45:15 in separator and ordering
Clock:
1:17:53
